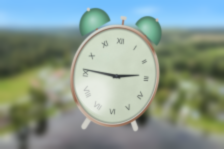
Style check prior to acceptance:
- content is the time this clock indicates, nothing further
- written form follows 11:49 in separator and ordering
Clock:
2:46
